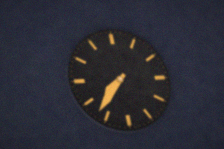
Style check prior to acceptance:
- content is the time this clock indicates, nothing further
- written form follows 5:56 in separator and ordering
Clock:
7:37
